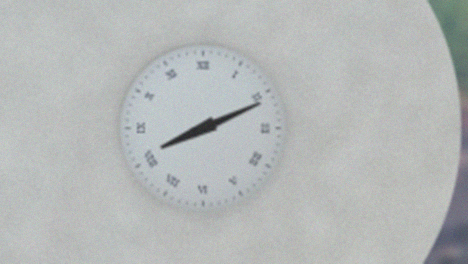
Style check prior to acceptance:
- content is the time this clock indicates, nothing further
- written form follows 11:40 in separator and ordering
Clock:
8:11
